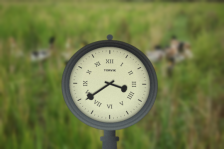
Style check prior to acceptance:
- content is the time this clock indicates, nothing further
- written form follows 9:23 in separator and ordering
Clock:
3:39
